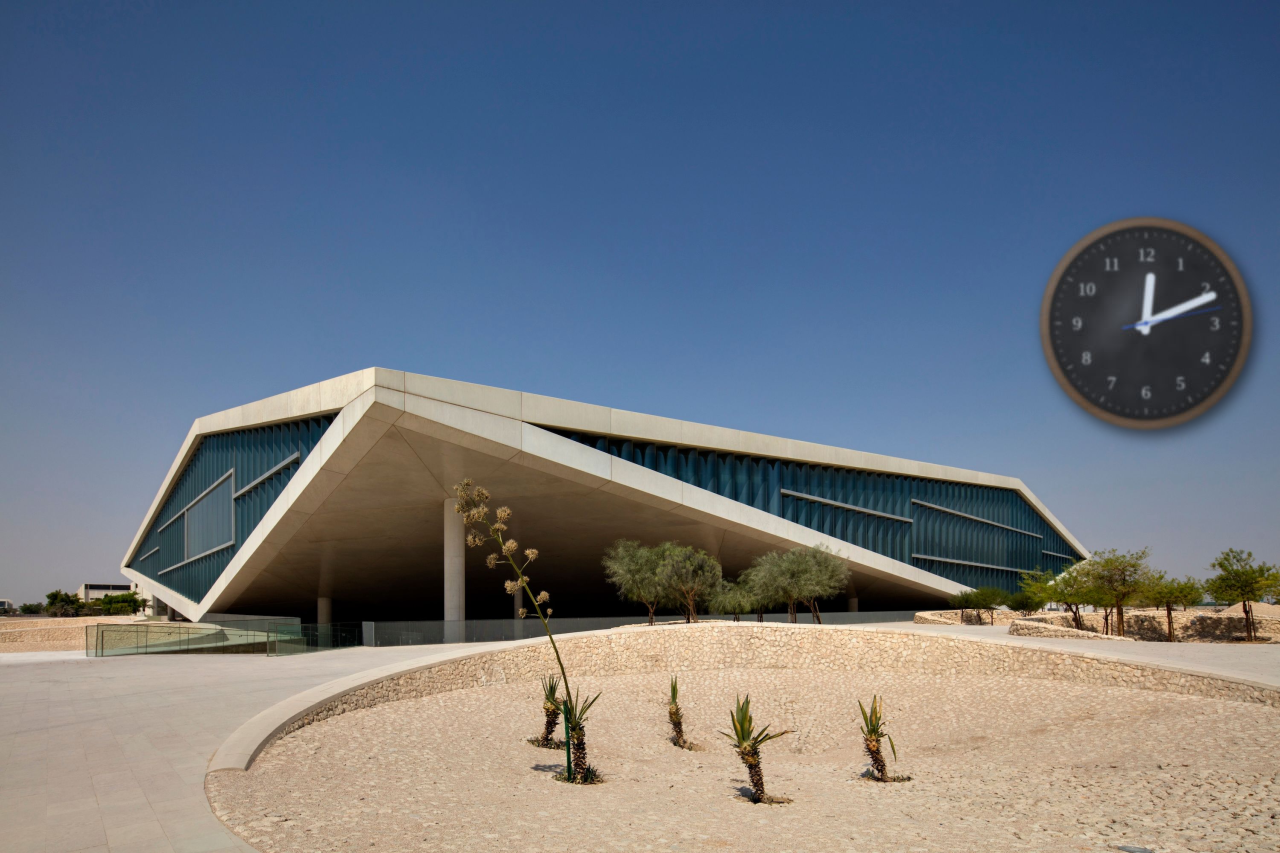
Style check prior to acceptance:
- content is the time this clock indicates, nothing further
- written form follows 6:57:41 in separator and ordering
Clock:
12:11:13
